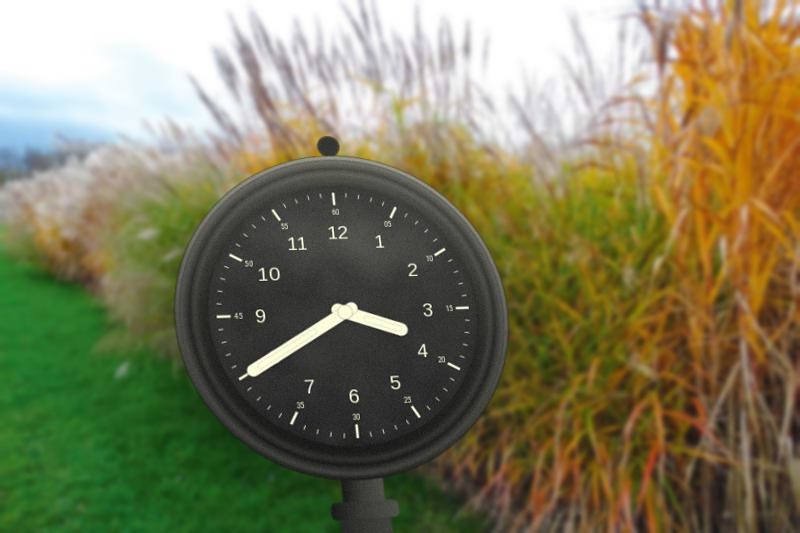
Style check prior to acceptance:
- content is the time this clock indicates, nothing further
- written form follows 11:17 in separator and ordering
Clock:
3:40
